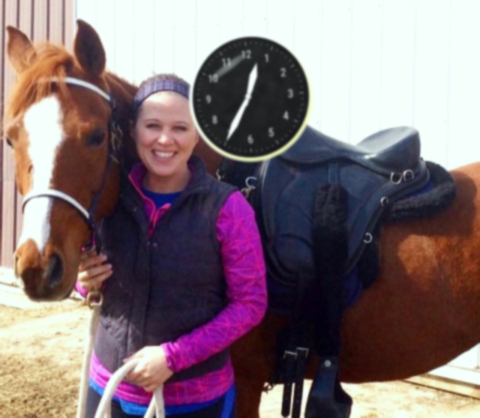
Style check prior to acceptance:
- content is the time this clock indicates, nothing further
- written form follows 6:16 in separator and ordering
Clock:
12:35
